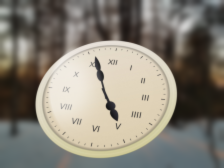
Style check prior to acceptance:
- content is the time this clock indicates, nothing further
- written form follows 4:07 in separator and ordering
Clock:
4:56
